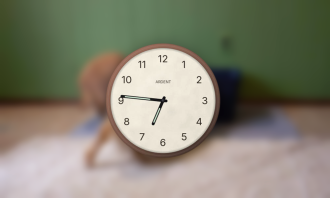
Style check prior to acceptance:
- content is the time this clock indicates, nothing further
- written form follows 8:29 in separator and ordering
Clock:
6:46
